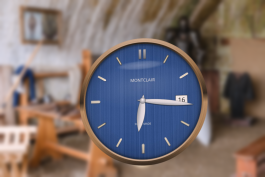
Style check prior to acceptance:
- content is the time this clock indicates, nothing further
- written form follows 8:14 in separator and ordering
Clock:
6:16
